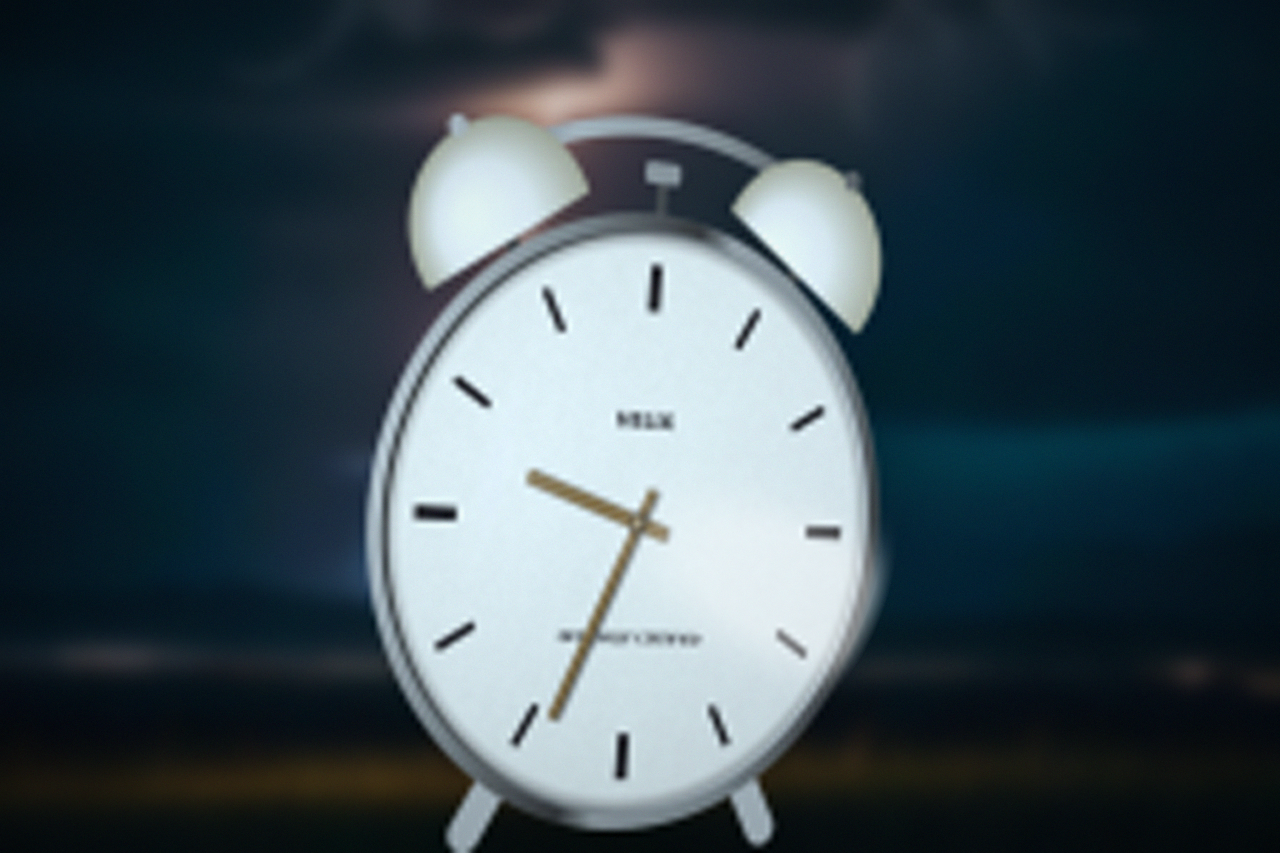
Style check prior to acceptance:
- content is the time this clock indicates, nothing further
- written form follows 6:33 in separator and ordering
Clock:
9:34
